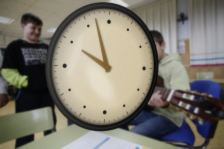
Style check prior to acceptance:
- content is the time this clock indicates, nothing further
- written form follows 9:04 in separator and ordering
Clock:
9:57
